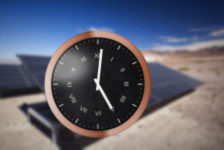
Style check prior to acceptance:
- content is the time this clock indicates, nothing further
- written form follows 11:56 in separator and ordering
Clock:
5:01
